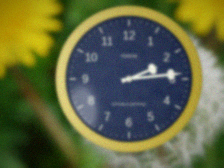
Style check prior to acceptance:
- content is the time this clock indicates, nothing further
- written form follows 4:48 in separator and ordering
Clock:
2:14
